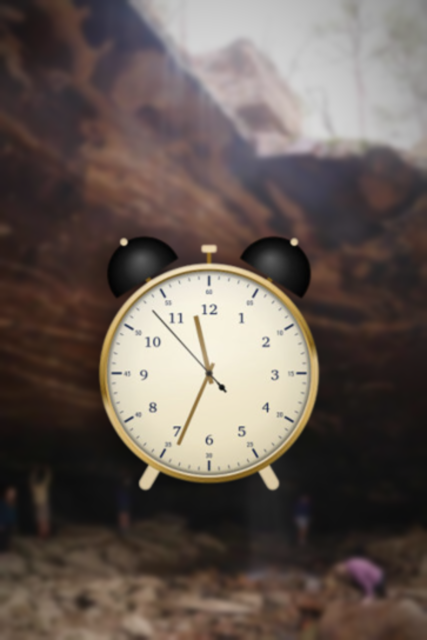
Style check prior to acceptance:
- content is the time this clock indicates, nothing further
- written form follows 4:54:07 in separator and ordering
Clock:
11:33:53
